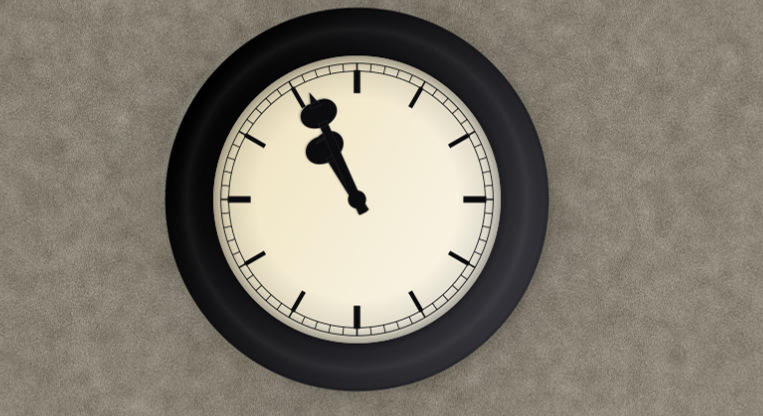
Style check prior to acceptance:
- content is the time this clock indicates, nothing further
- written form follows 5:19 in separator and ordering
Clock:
10:56
